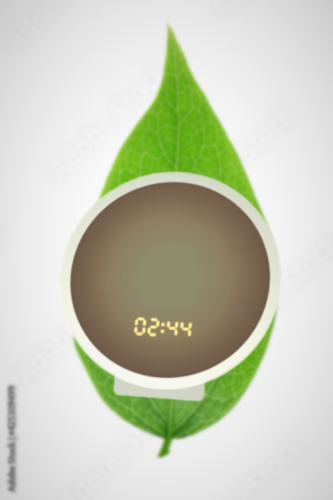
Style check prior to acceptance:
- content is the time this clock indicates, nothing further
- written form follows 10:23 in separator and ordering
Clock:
2:44
